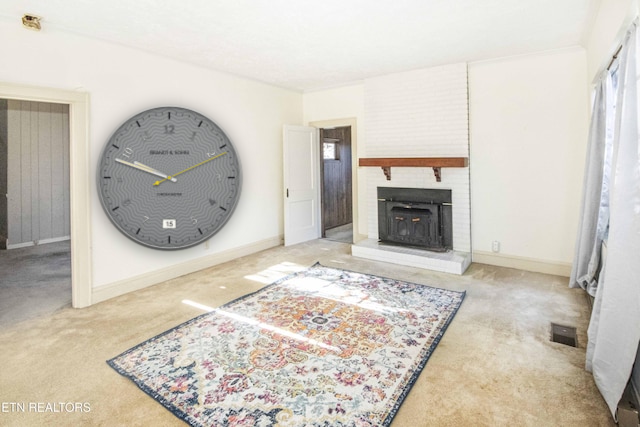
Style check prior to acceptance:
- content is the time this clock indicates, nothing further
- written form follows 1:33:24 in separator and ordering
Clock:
9:48:11
